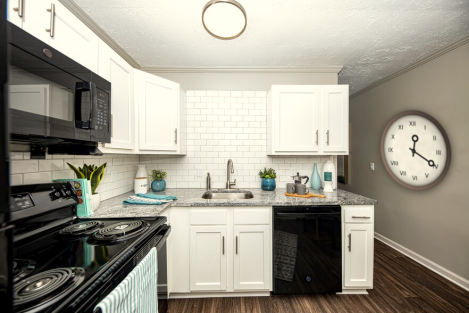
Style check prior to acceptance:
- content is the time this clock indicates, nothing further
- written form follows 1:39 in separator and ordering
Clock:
12:20
